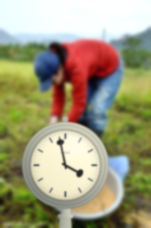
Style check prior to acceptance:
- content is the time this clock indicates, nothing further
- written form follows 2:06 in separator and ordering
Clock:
3:58
